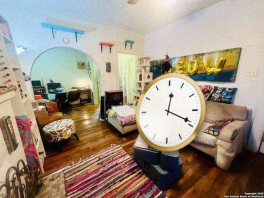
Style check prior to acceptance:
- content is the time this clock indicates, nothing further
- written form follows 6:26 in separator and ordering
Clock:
12:19
